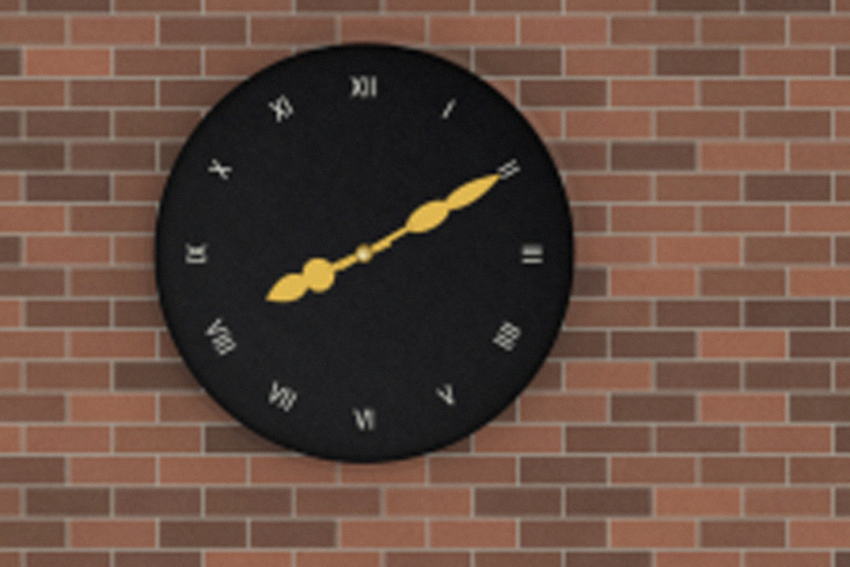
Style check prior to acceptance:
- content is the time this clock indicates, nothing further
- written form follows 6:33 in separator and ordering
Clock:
8:10
